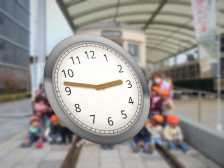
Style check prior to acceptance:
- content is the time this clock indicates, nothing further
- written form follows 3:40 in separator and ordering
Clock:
2:47
